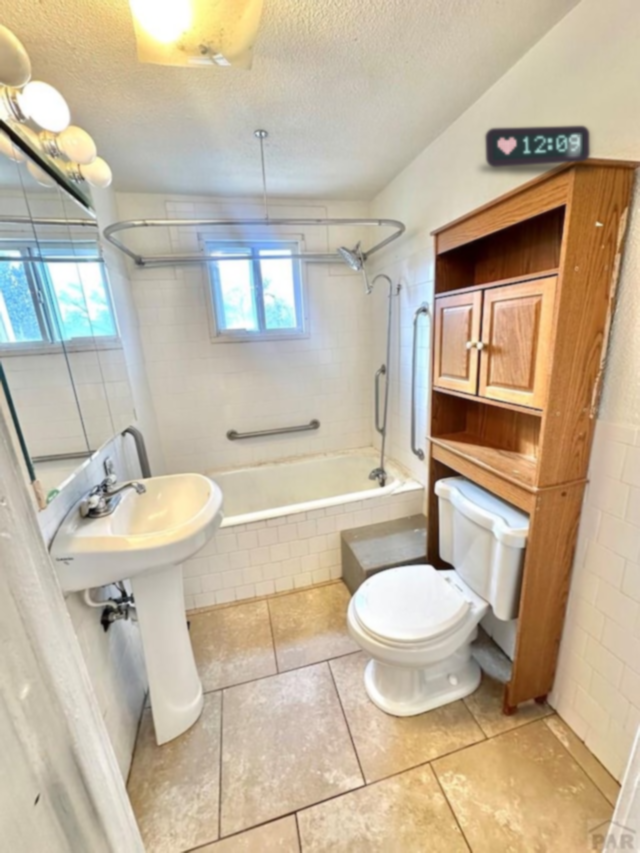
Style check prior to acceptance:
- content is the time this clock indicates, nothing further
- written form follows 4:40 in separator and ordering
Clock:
12:09
